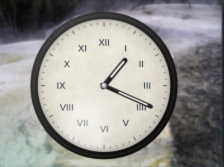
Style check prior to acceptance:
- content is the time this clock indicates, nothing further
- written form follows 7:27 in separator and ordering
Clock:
1:19
